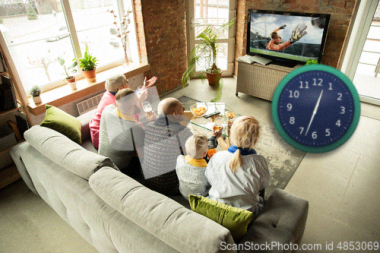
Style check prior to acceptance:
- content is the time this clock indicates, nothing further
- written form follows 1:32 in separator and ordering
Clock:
12:33
